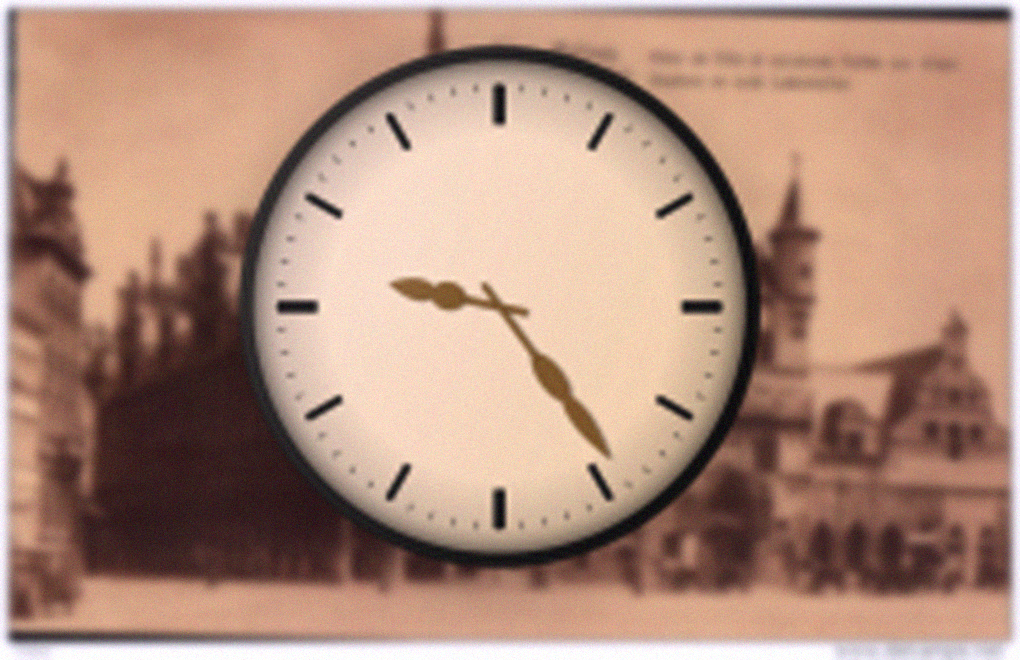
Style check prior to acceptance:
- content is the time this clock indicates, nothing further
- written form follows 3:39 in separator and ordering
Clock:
9:24
